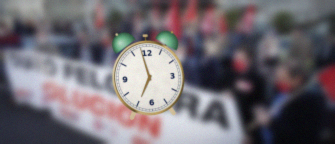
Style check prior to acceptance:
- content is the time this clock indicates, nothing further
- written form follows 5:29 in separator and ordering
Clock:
6:58
